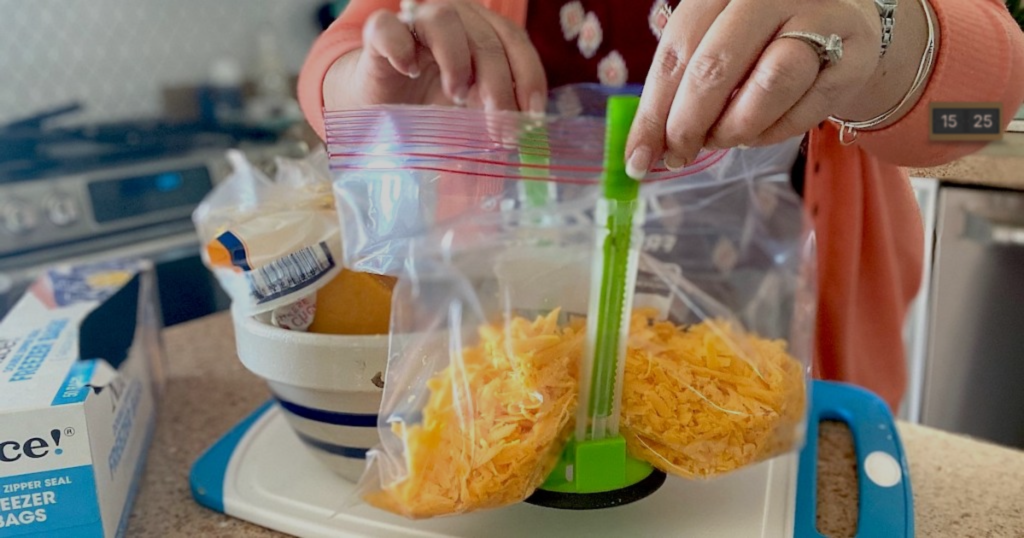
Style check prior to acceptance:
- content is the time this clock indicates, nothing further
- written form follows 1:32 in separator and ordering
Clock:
15:25
